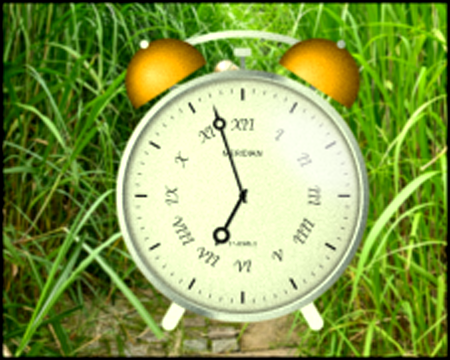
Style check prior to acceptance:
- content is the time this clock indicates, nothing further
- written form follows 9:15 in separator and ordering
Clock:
6:57
